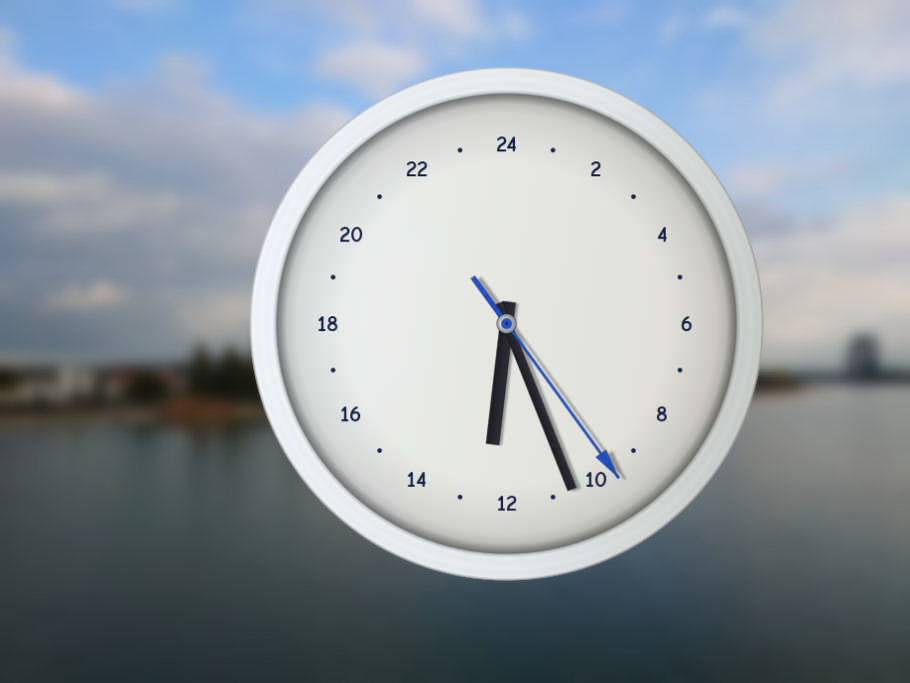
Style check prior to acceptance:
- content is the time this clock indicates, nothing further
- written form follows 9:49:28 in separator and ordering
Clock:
12:26:24
